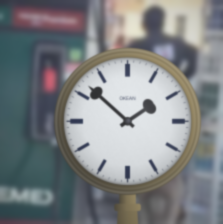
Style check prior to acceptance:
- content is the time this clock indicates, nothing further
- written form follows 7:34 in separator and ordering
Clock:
1:52
